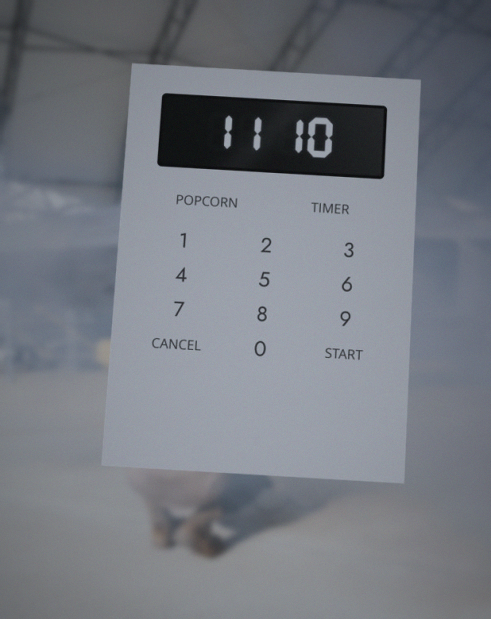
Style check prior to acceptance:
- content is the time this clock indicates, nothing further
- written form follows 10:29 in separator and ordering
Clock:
11:10
